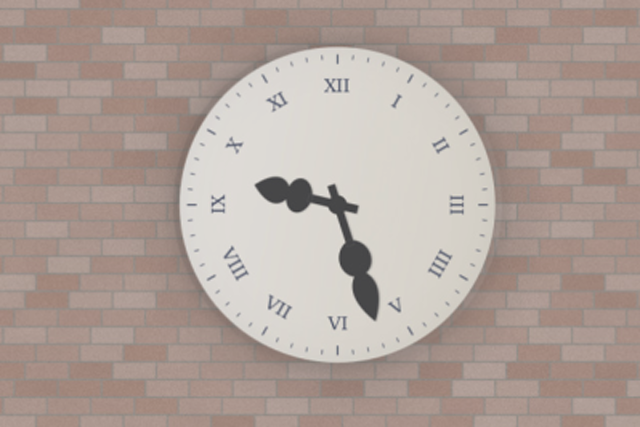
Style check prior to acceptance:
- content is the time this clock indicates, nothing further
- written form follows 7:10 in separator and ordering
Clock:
9:27
